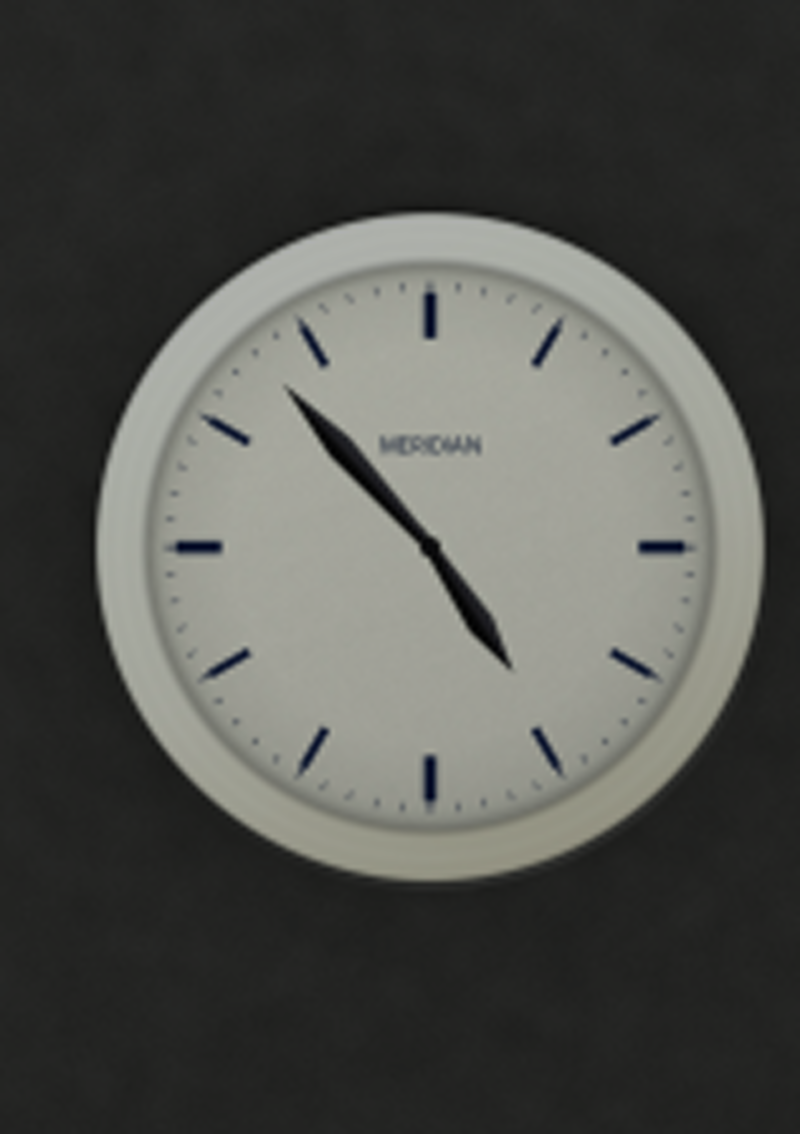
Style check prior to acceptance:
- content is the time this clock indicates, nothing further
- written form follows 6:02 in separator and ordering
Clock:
4:53
